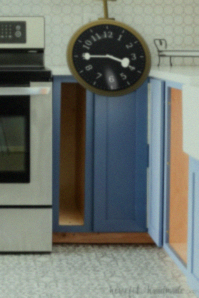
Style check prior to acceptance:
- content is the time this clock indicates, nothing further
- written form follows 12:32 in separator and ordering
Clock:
3:45
